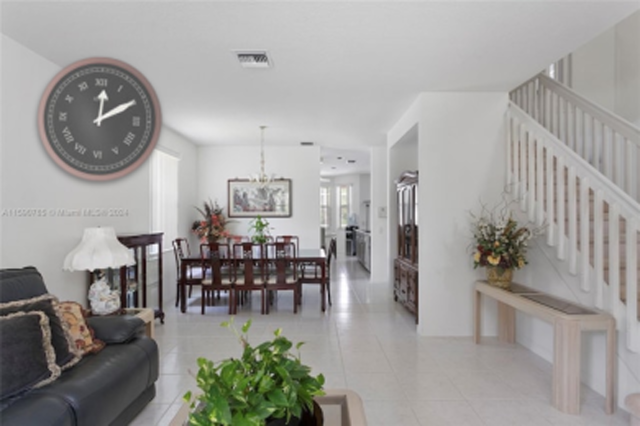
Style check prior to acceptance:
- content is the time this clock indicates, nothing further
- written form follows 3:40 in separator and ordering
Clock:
12:10
